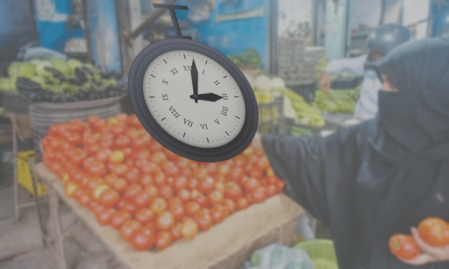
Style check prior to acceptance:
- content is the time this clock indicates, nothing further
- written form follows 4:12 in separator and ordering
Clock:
3:02
